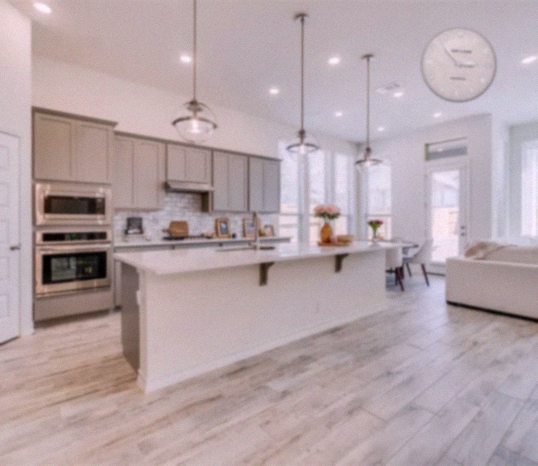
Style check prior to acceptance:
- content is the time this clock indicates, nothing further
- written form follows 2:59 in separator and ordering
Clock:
2:53
